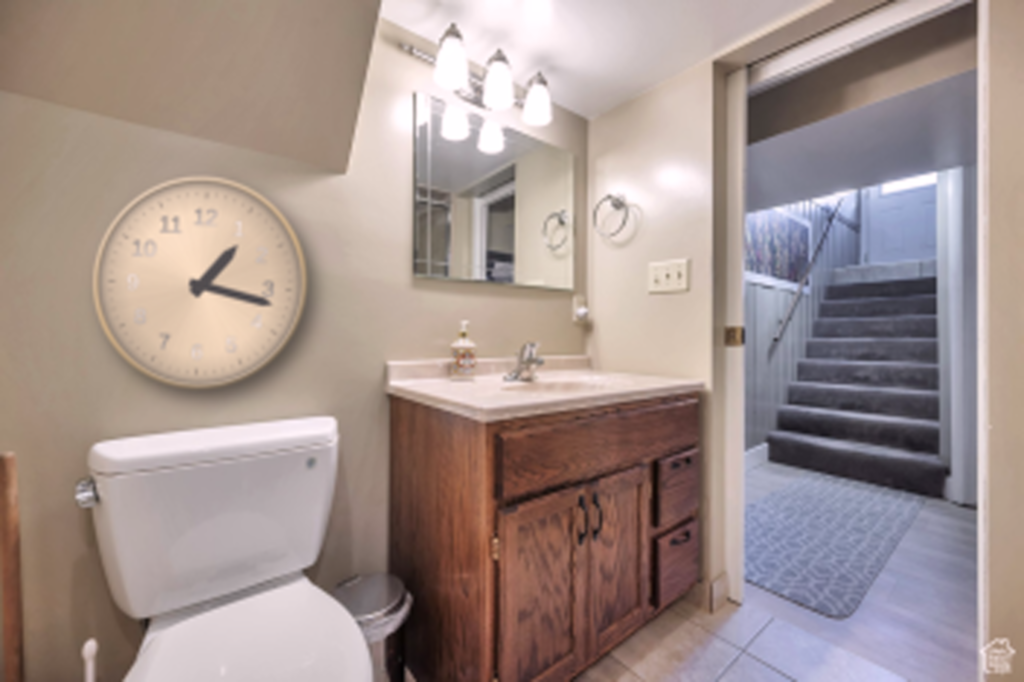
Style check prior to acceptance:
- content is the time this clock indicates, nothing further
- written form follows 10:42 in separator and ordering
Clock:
1:17
